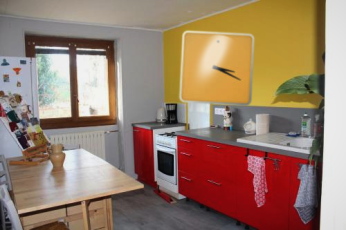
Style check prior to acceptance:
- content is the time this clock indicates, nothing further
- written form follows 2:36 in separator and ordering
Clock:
3:19
